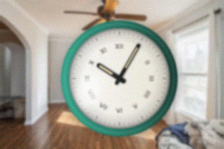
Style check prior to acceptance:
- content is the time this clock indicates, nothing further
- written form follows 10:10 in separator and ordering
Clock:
10:05
